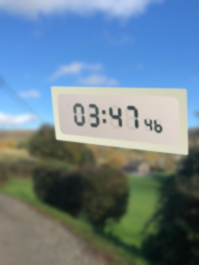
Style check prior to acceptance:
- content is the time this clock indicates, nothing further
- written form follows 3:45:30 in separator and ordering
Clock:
3:47:46
